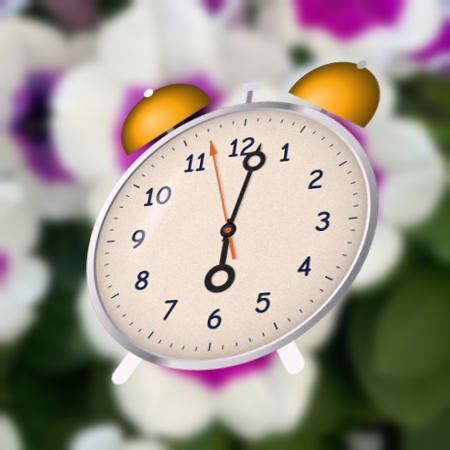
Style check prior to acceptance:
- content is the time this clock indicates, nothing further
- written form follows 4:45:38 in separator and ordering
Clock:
6:01:57
